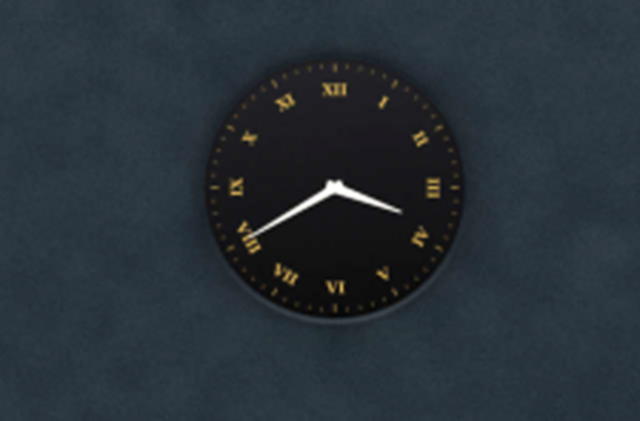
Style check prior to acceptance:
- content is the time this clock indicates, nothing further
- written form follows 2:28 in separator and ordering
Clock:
3:40
